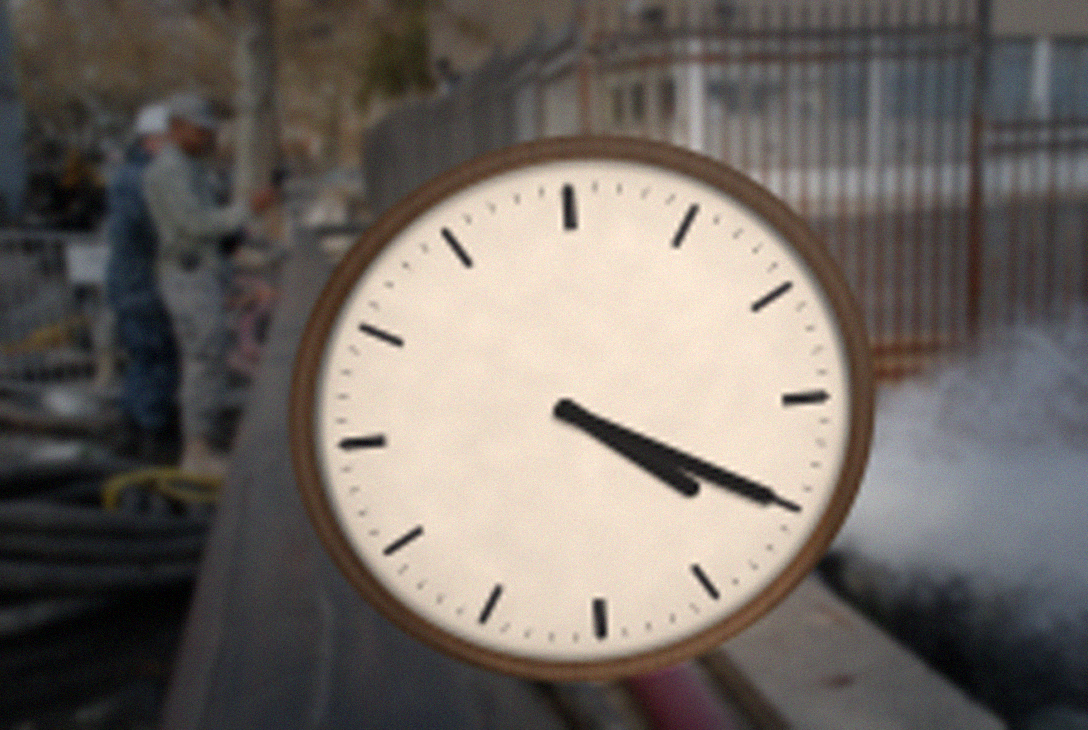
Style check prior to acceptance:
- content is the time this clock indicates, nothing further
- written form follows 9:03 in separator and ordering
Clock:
4:20
